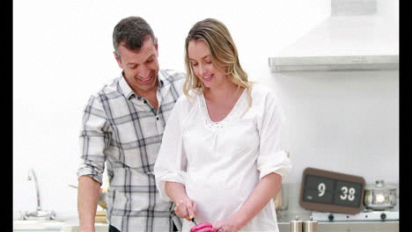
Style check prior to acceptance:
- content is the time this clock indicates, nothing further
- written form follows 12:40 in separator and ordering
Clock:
9:38
